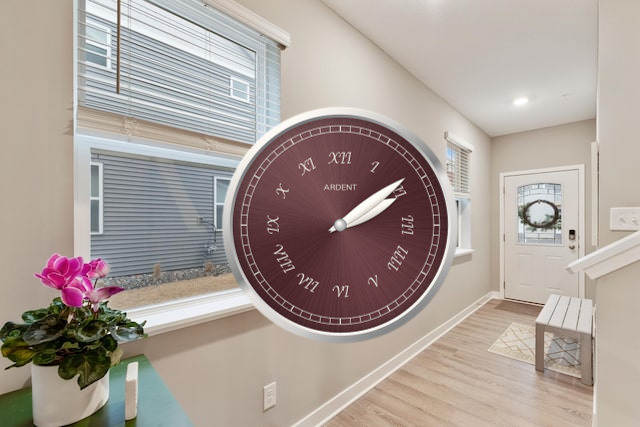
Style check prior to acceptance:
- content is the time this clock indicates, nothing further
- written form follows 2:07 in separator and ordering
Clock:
2:09
